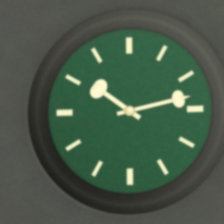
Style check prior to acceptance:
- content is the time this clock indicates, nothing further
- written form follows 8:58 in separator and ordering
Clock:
10:13
